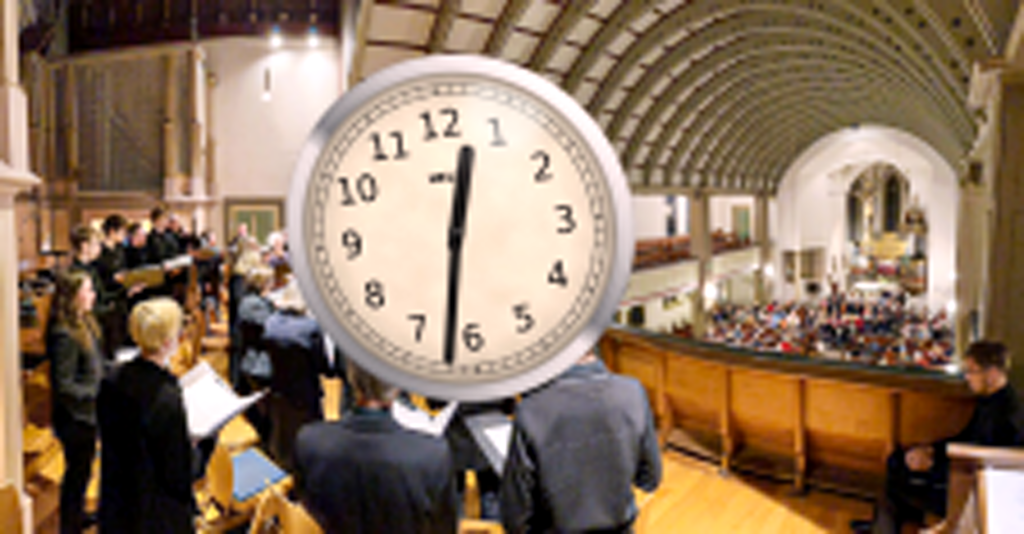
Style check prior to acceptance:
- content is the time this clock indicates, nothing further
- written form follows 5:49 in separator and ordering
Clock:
12:32
